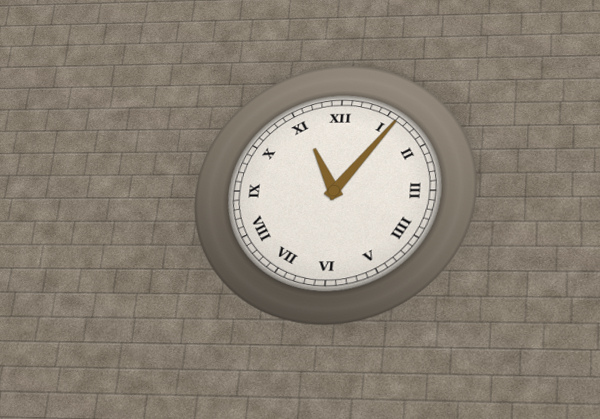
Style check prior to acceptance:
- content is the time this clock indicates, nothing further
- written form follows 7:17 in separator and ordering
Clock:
11:06
